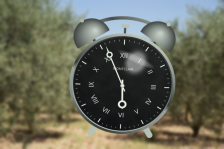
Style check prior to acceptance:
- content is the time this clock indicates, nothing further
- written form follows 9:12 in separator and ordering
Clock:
5:56
